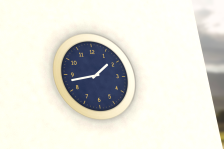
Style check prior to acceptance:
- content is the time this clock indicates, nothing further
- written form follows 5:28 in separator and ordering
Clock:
1:43
